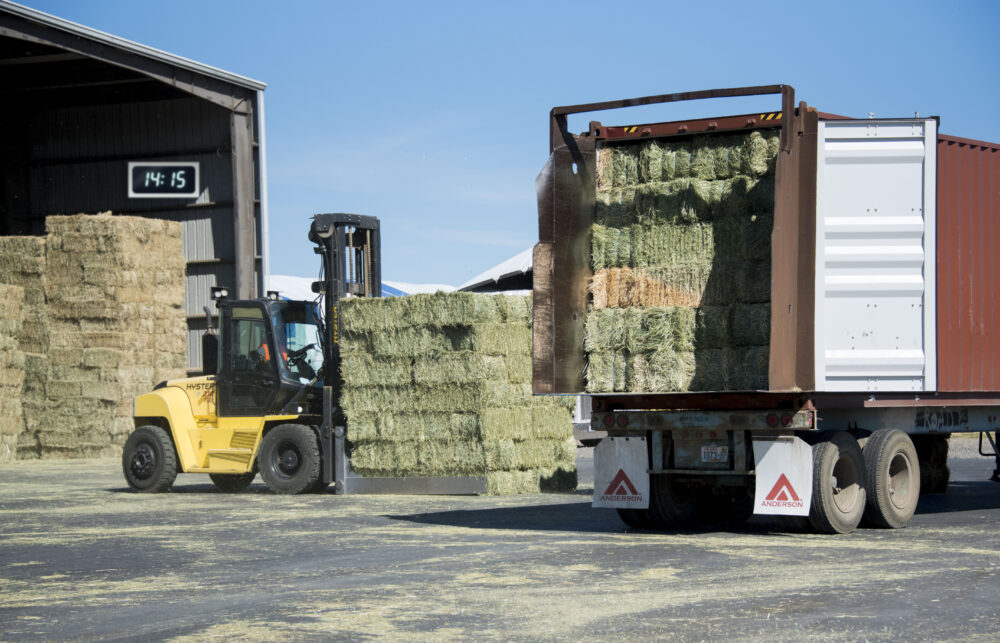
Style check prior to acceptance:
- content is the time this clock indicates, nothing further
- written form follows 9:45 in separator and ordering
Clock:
14:15
